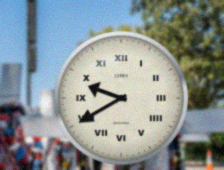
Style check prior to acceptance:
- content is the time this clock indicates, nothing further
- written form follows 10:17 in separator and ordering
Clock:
9:40
